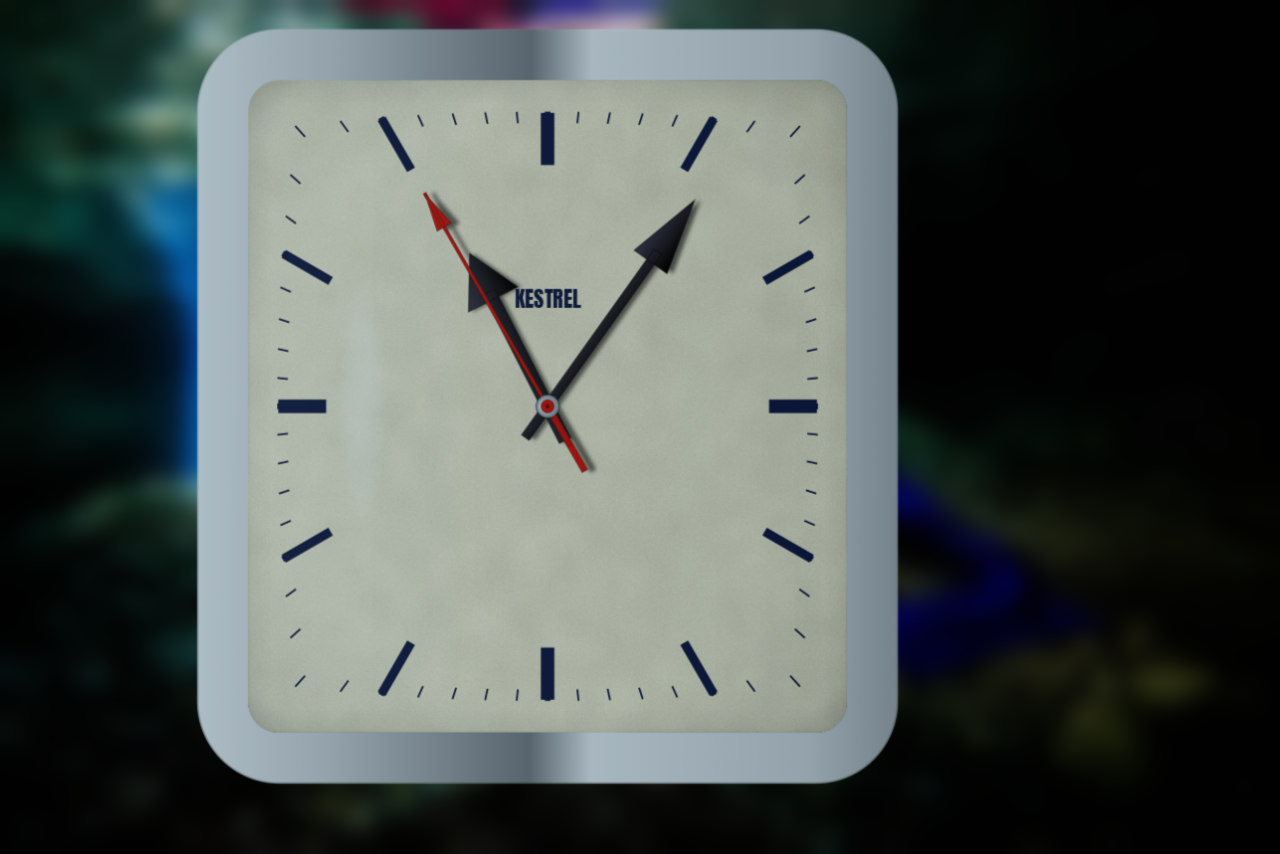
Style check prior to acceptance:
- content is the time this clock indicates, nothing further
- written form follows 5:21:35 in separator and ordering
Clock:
11:05:55
